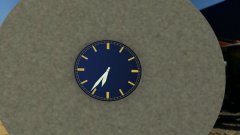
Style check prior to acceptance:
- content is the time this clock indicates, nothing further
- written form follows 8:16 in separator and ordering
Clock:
6:36
